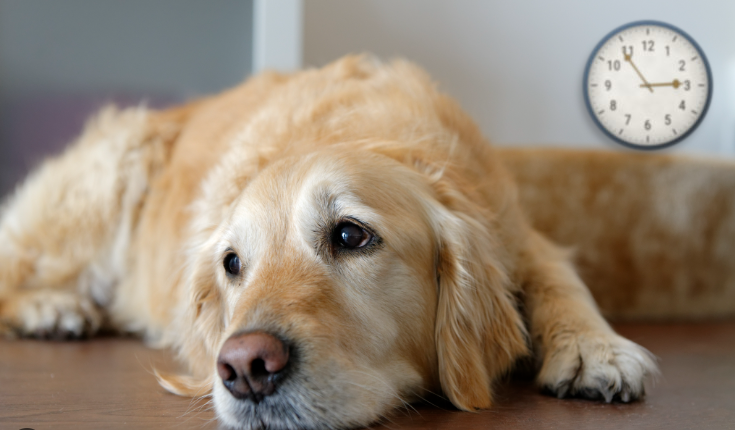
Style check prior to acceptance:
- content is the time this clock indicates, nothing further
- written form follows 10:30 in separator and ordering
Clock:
2:54
